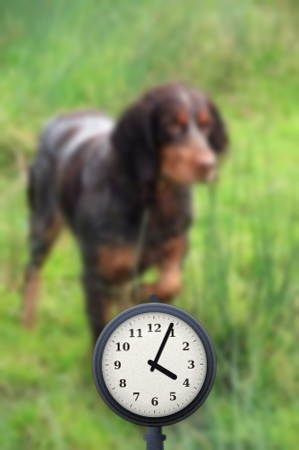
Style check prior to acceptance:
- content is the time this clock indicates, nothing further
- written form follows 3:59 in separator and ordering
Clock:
4:04
